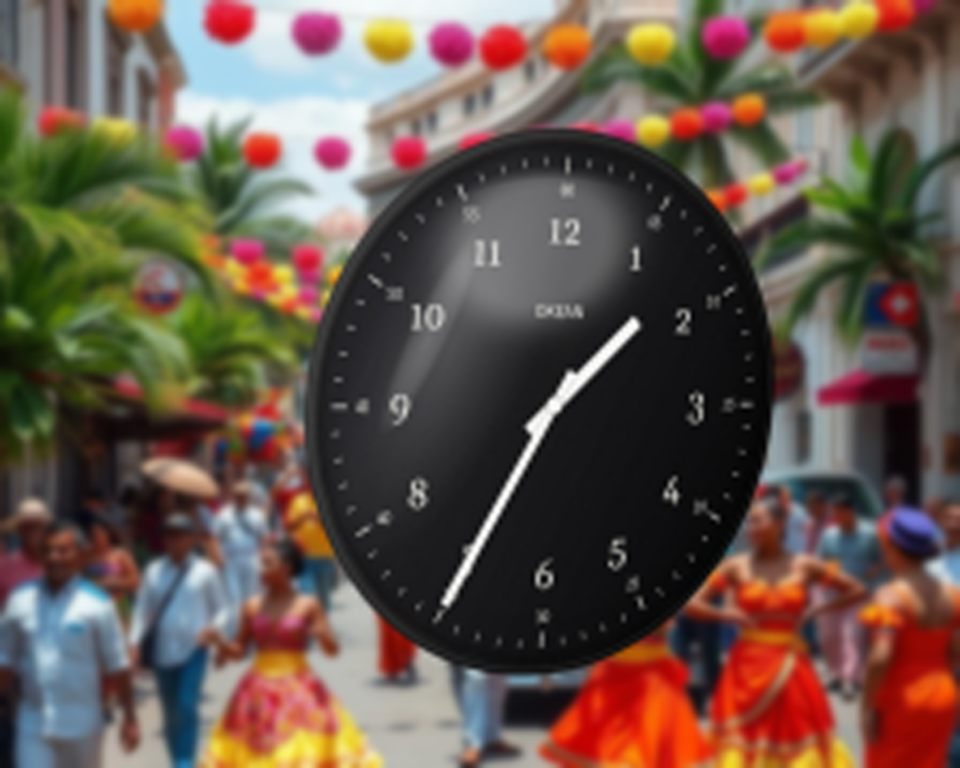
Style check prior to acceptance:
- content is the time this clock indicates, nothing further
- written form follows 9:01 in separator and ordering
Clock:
1:35
